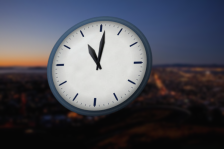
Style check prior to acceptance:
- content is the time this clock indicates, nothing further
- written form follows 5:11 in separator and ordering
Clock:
11:01
